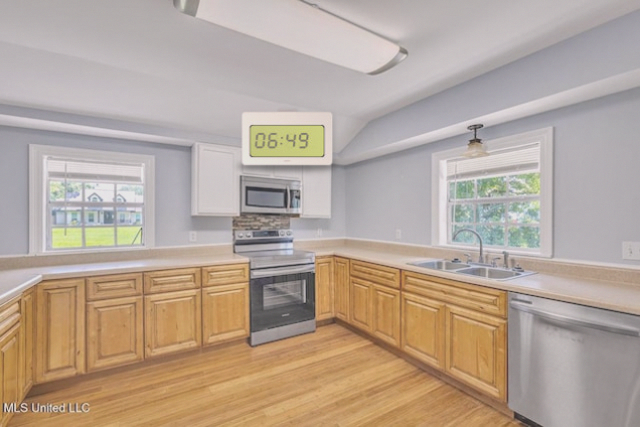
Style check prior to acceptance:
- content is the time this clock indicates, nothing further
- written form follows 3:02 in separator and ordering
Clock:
6:49
